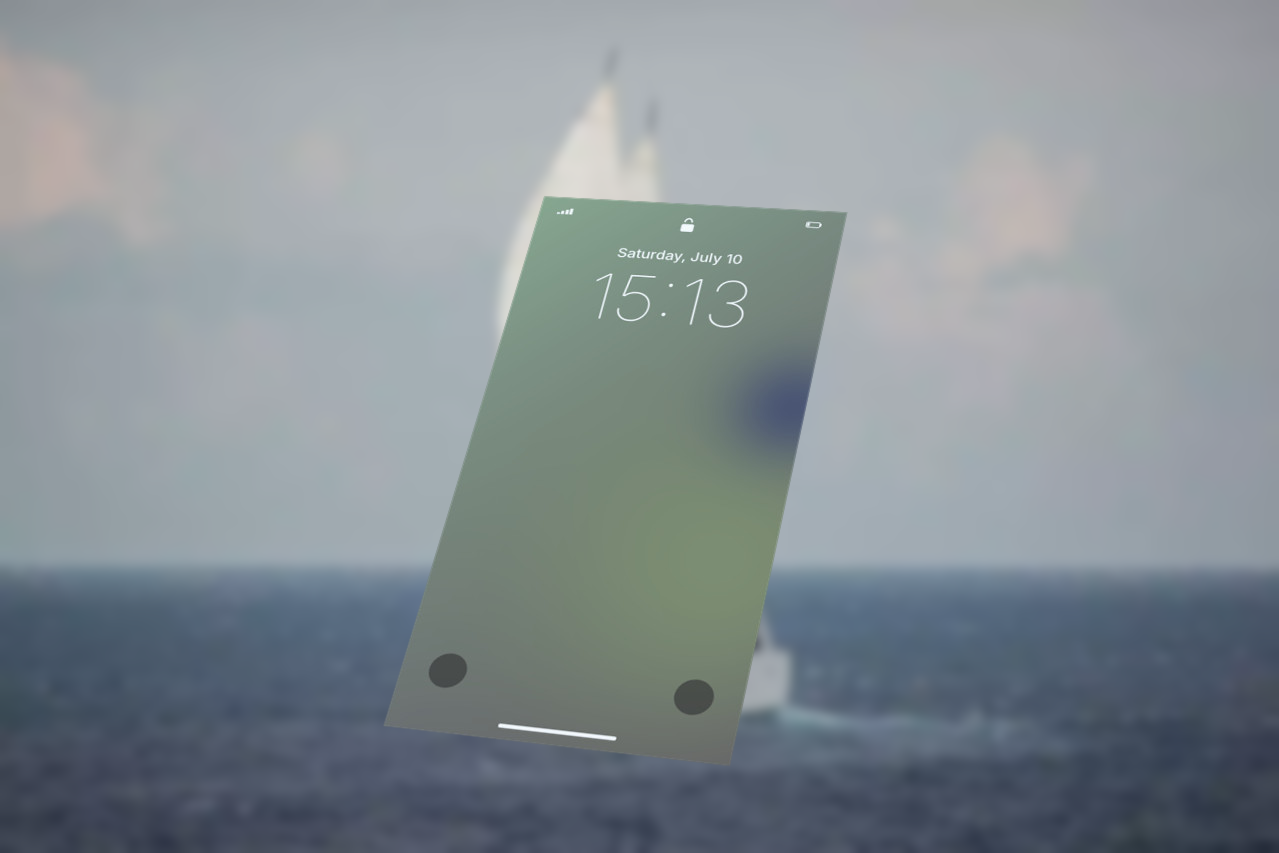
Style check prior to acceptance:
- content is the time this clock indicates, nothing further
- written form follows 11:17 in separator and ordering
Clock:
15:13
